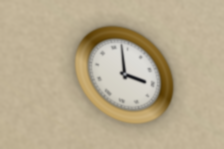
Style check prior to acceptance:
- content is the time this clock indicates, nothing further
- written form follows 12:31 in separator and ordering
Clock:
4:03
